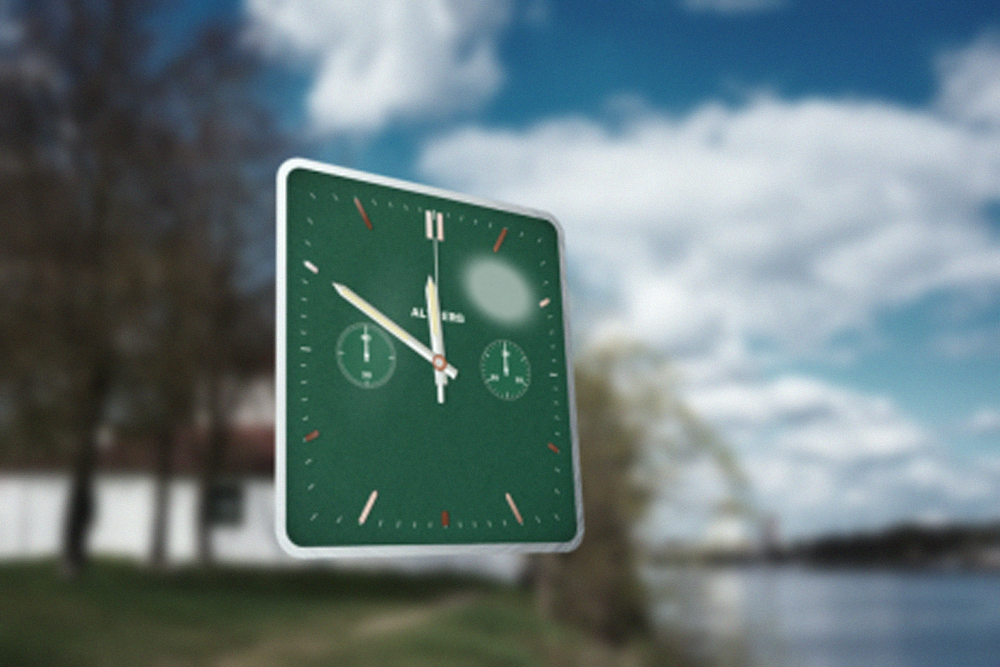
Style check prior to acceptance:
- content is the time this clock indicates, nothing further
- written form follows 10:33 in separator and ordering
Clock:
11:50
